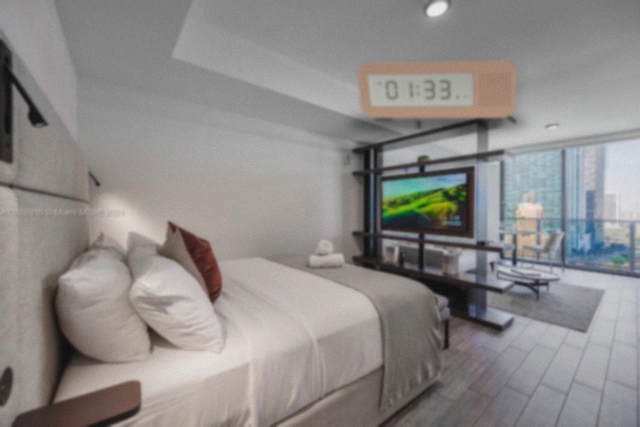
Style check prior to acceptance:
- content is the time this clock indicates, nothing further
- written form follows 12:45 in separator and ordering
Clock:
1:33
